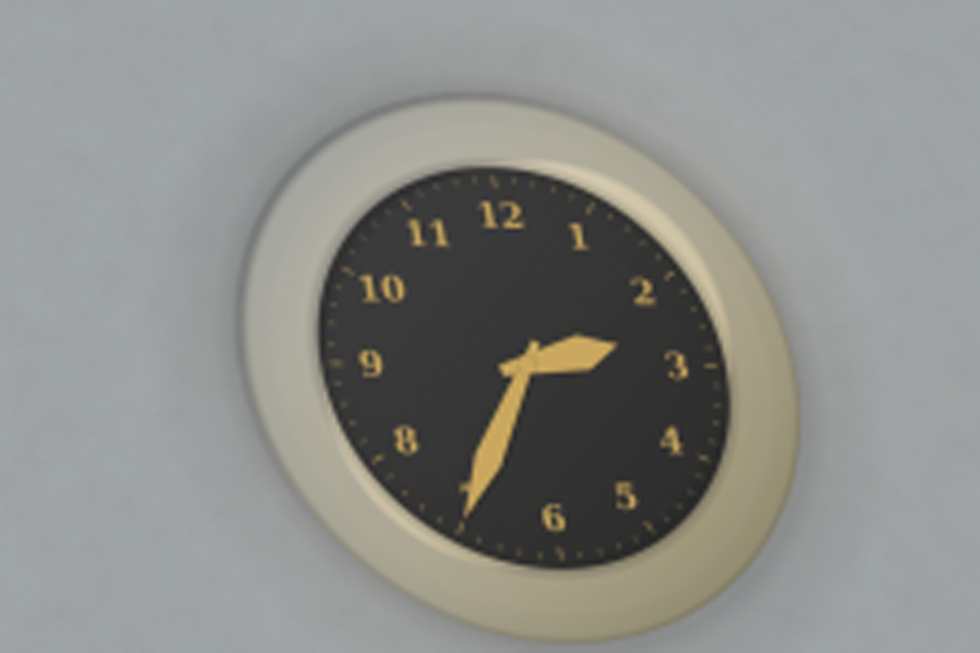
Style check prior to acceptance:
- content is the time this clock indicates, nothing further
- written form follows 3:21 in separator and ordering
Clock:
2:35
